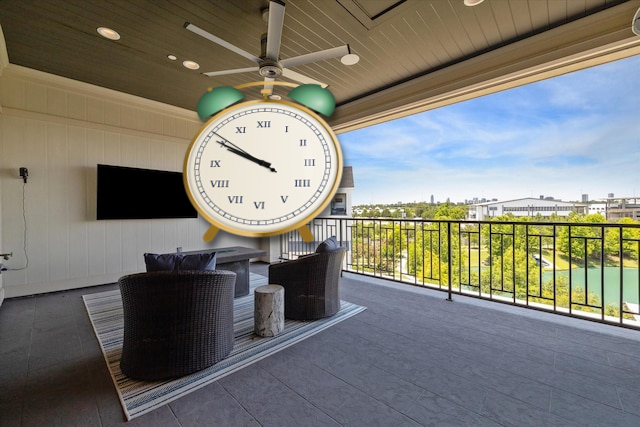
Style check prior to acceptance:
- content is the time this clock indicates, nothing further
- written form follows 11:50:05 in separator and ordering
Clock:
9:49:51
